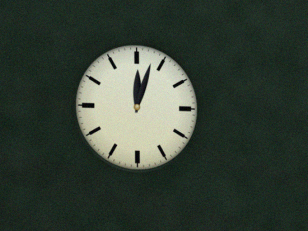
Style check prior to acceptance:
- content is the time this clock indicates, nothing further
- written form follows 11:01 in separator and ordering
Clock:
12:03
